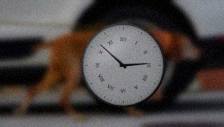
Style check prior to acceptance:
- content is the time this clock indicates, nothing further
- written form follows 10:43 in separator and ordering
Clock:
2:52
